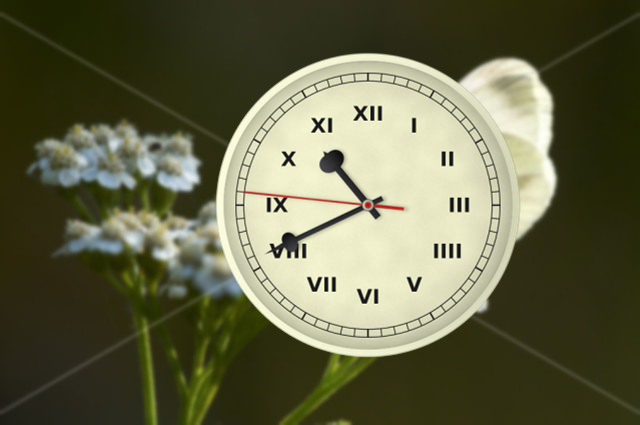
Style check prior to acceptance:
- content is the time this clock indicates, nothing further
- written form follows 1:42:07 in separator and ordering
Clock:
10:40:46
